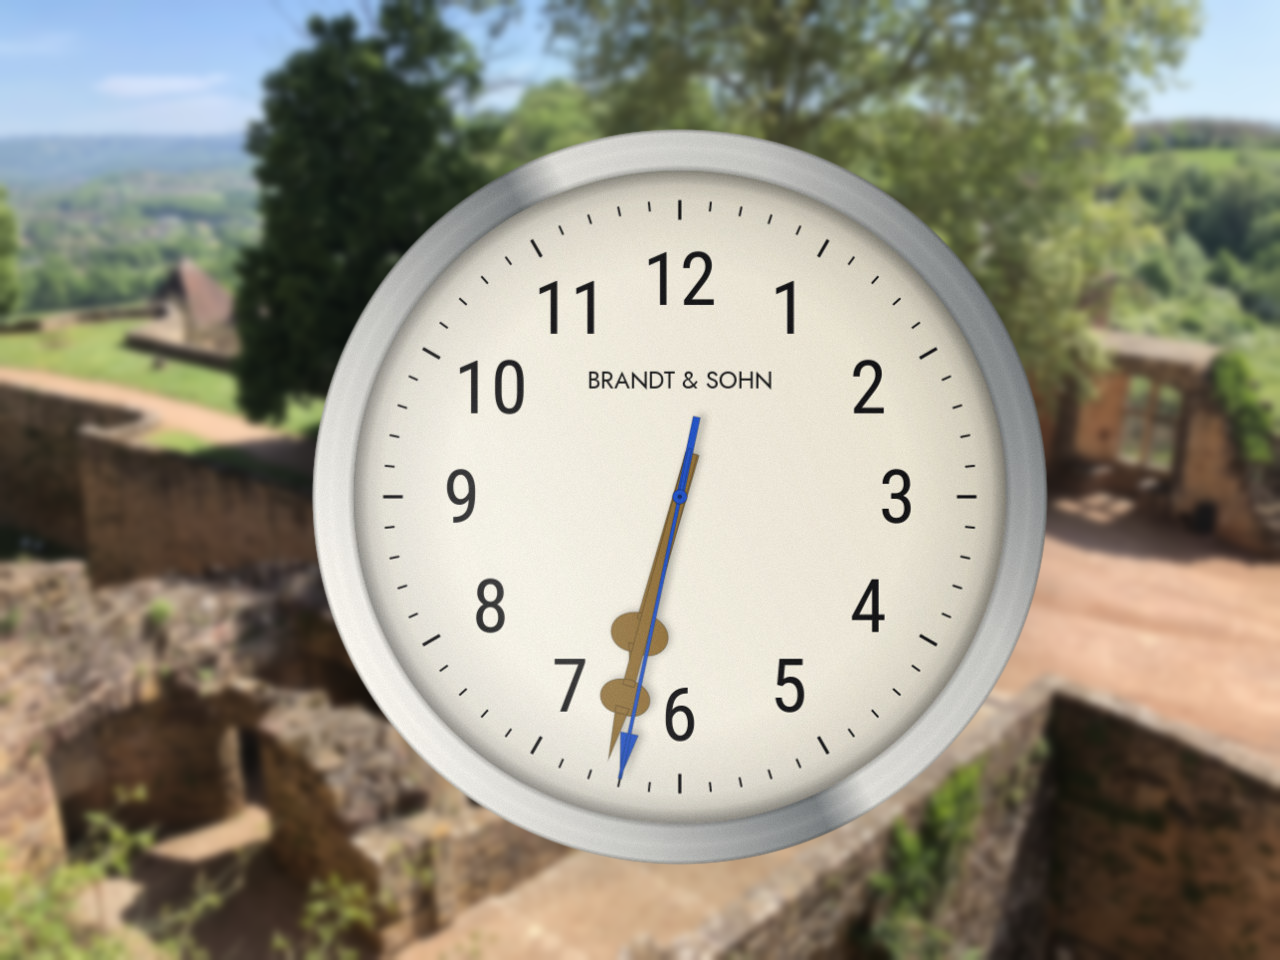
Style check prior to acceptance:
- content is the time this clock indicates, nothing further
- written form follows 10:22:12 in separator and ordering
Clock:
6:32:32
